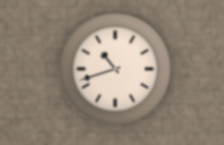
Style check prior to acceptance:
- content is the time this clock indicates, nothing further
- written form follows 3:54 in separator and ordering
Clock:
10:42
